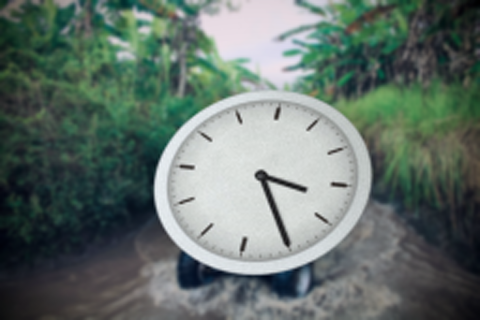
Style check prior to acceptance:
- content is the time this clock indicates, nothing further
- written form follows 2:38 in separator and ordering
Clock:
3:25
